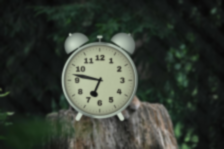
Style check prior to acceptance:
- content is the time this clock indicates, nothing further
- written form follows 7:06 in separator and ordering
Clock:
6:47
